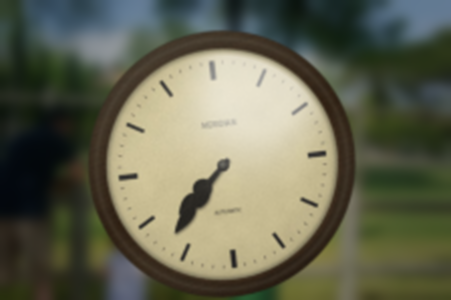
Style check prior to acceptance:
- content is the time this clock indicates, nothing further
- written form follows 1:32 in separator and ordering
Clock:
7:37
